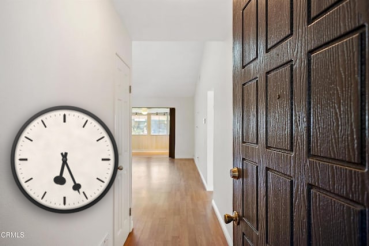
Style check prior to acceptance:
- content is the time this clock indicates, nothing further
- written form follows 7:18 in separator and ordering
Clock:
6:26
